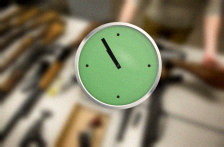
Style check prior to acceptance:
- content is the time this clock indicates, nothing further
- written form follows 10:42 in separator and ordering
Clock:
10:55
